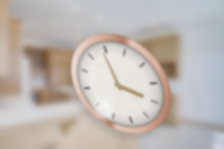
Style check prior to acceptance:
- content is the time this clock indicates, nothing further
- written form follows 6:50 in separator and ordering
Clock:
3:59
